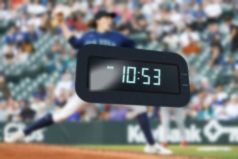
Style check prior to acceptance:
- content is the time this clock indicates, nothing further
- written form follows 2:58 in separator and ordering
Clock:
10:53
